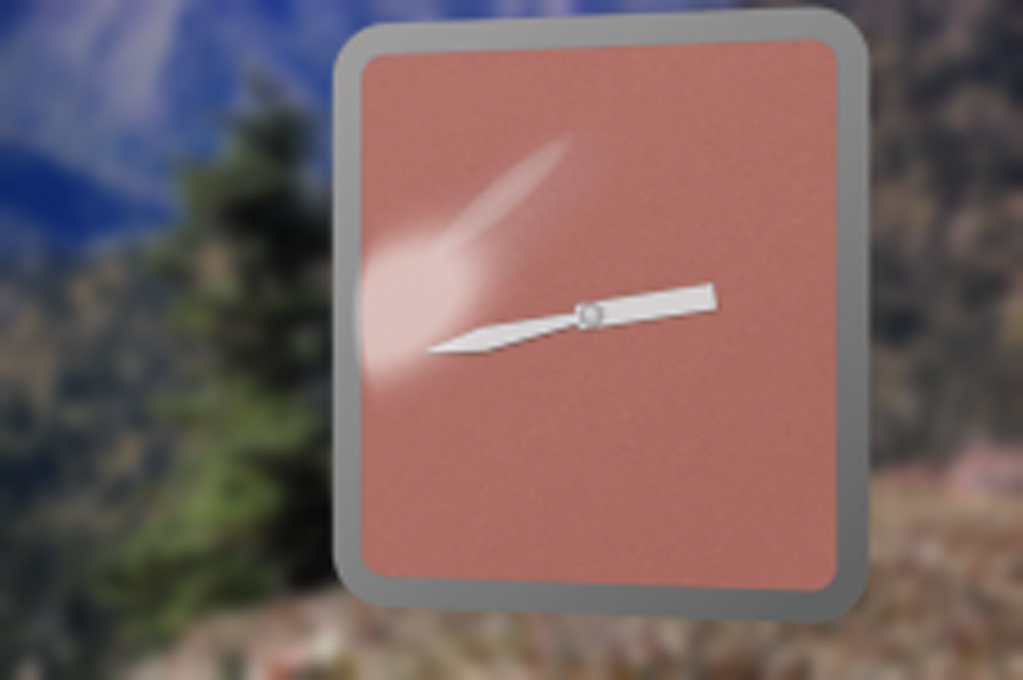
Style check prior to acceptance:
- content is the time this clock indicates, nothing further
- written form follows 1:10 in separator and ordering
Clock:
2:43
